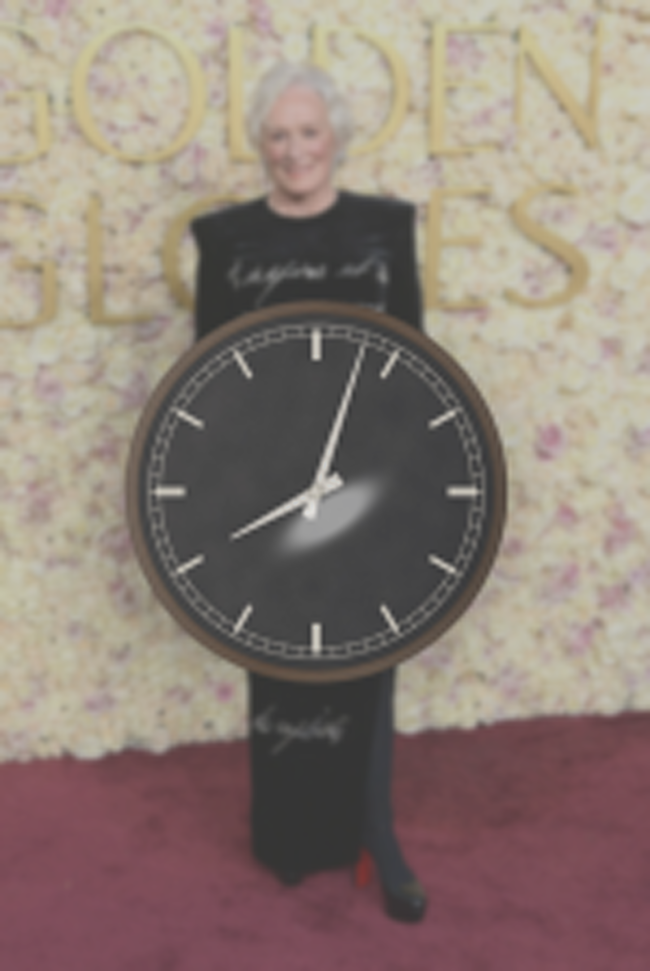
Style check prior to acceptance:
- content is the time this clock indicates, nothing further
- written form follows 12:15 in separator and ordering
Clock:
8:03
